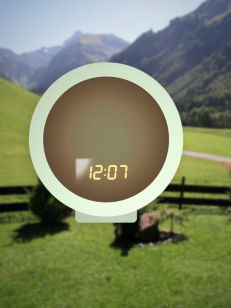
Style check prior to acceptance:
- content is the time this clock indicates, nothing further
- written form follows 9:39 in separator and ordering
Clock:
12:07
